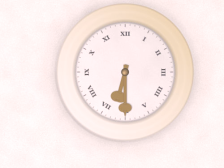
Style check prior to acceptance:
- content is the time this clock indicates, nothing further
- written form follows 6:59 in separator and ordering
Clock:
6:30
